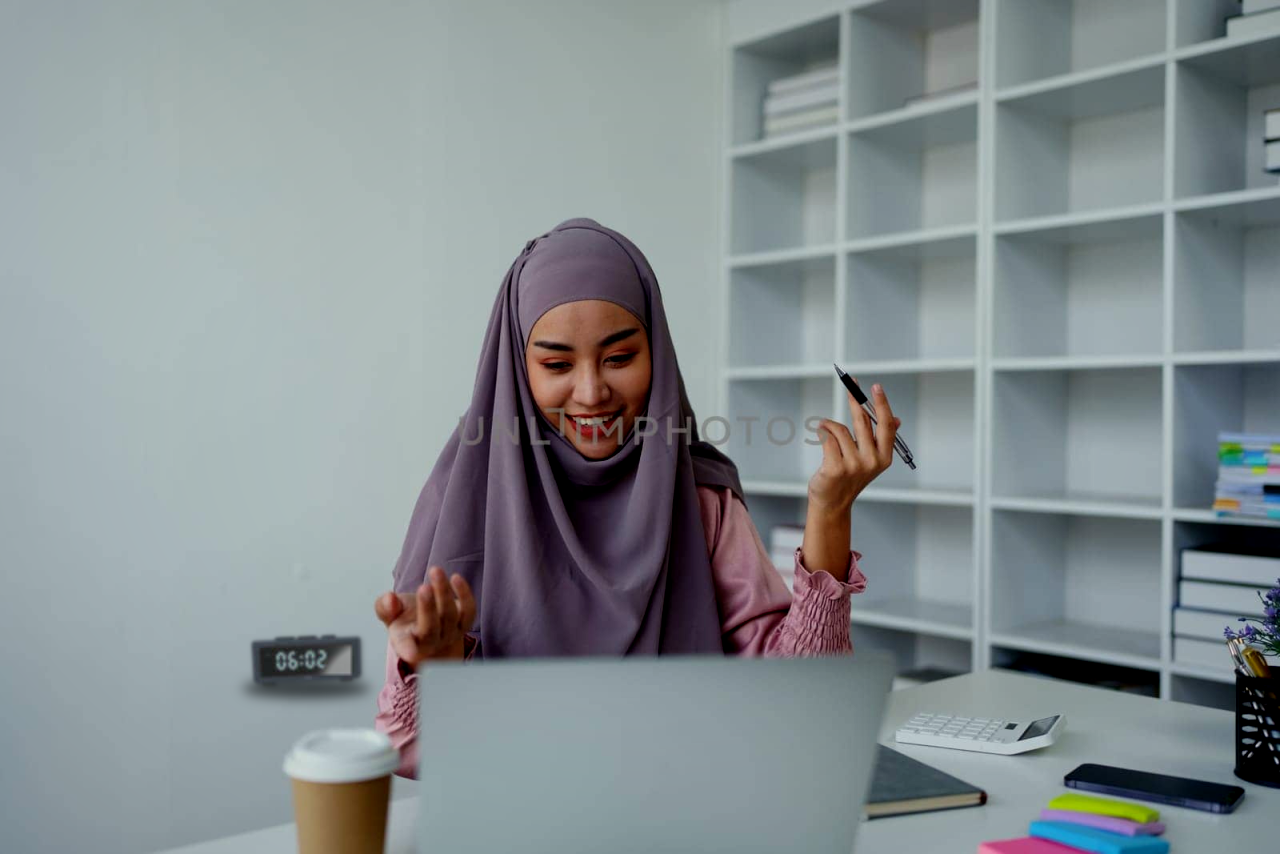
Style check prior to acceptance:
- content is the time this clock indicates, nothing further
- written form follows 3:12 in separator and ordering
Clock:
6:02
